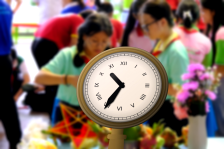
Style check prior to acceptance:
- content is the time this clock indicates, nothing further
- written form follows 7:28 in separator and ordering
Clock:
10:35
